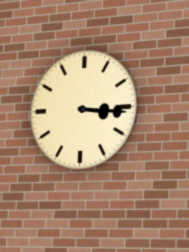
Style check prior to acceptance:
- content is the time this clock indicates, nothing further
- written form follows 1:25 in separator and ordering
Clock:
3:16
